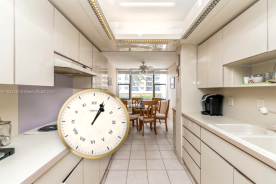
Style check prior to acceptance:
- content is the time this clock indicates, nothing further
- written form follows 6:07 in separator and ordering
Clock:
1:04
